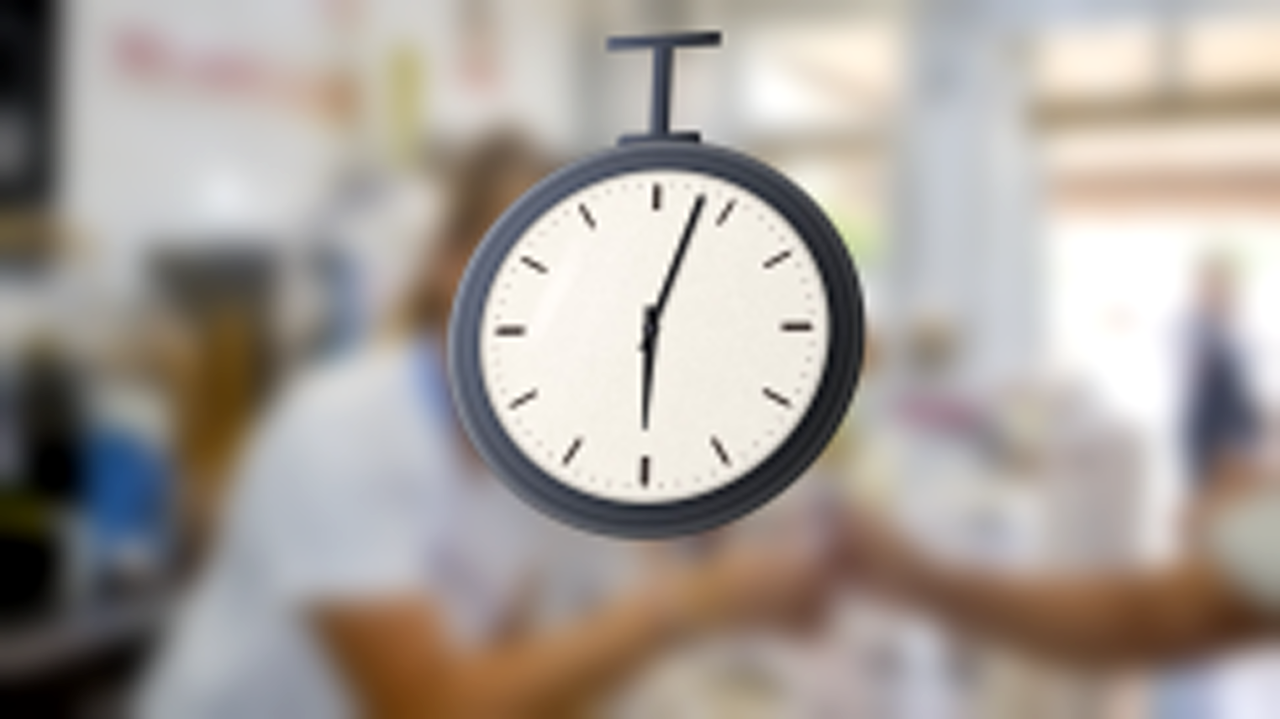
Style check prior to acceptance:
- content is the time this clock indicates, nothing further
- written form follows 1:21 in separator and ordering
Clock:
6:03
